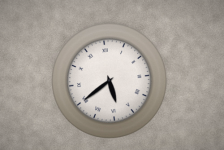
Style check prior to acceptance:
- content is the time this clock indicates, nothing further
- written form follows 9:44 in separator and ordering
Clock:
5:40
